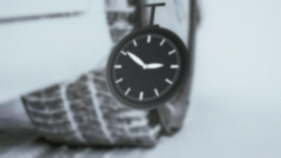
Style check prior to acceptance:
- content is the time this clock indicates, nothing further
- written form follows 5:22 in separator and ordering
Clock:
2:51
